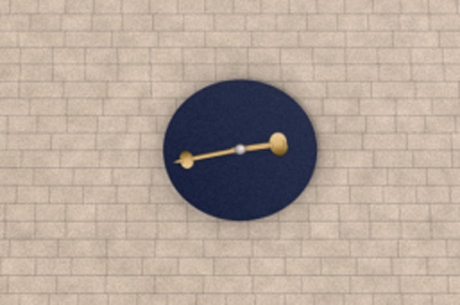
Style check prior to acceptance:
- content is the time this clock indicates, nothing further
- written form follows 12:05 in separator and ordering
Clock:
2:43
